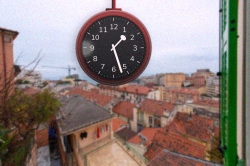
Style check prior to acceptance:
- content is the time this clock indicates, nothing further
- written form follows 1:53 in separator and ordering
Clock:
1:27
